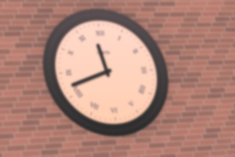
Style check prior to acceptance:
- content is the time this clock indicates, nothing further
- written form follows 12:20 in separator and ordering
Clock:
11:42
